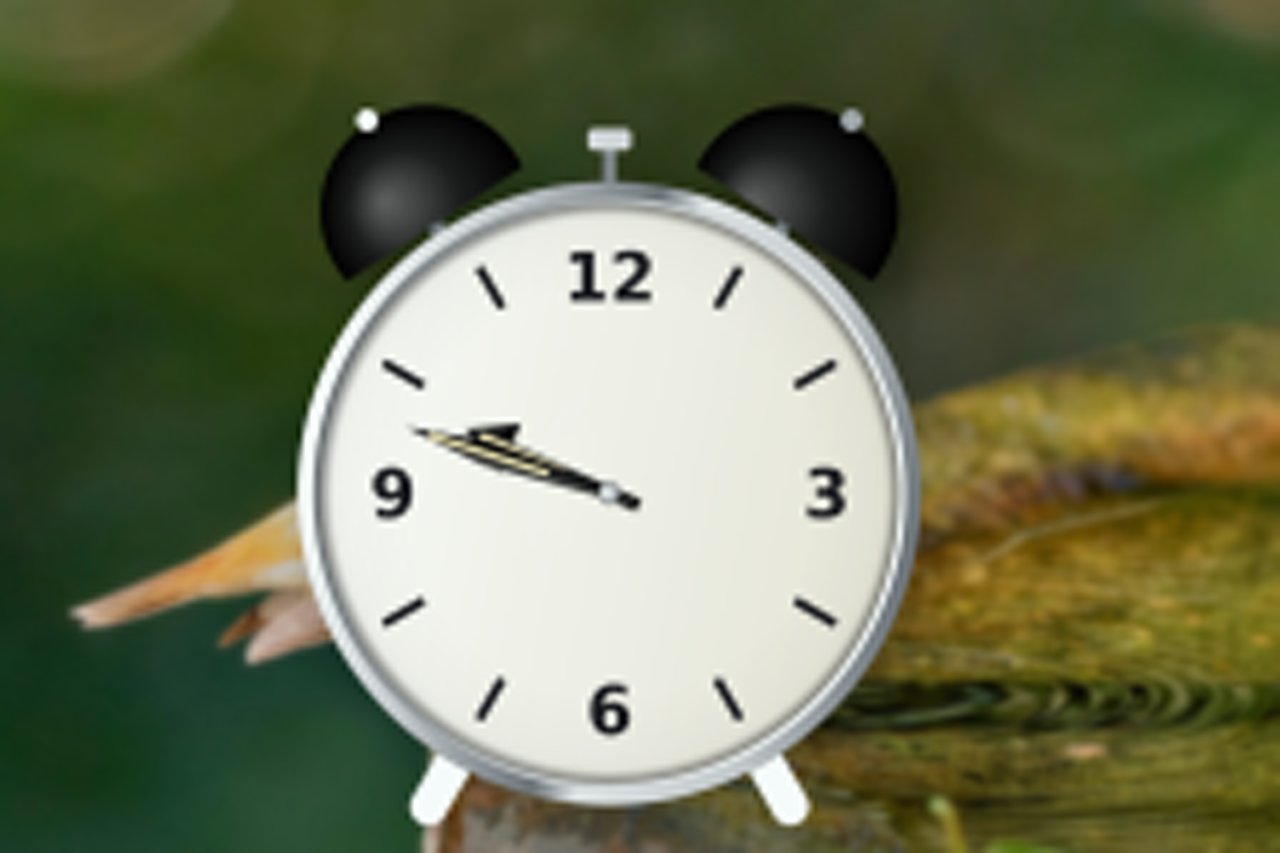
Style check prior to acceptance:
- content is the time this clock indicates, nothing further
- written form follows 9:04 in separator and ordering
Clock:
9:48
